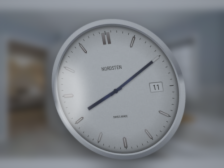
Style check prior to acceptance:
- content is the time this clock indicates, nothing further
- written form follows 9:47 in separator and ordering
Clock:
8:10
